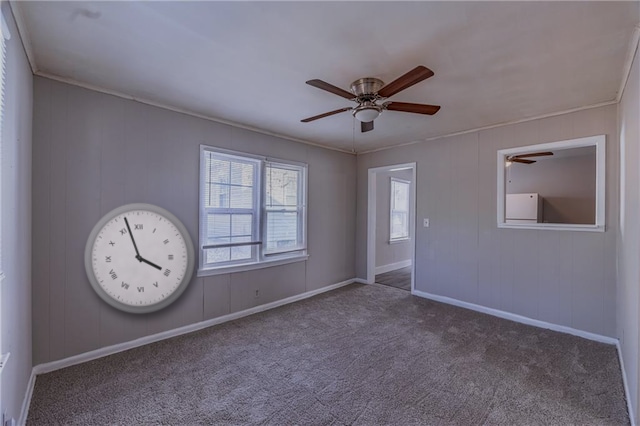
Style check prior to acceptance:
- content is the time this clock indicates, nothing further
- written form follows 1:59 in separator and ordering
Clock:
3:57
